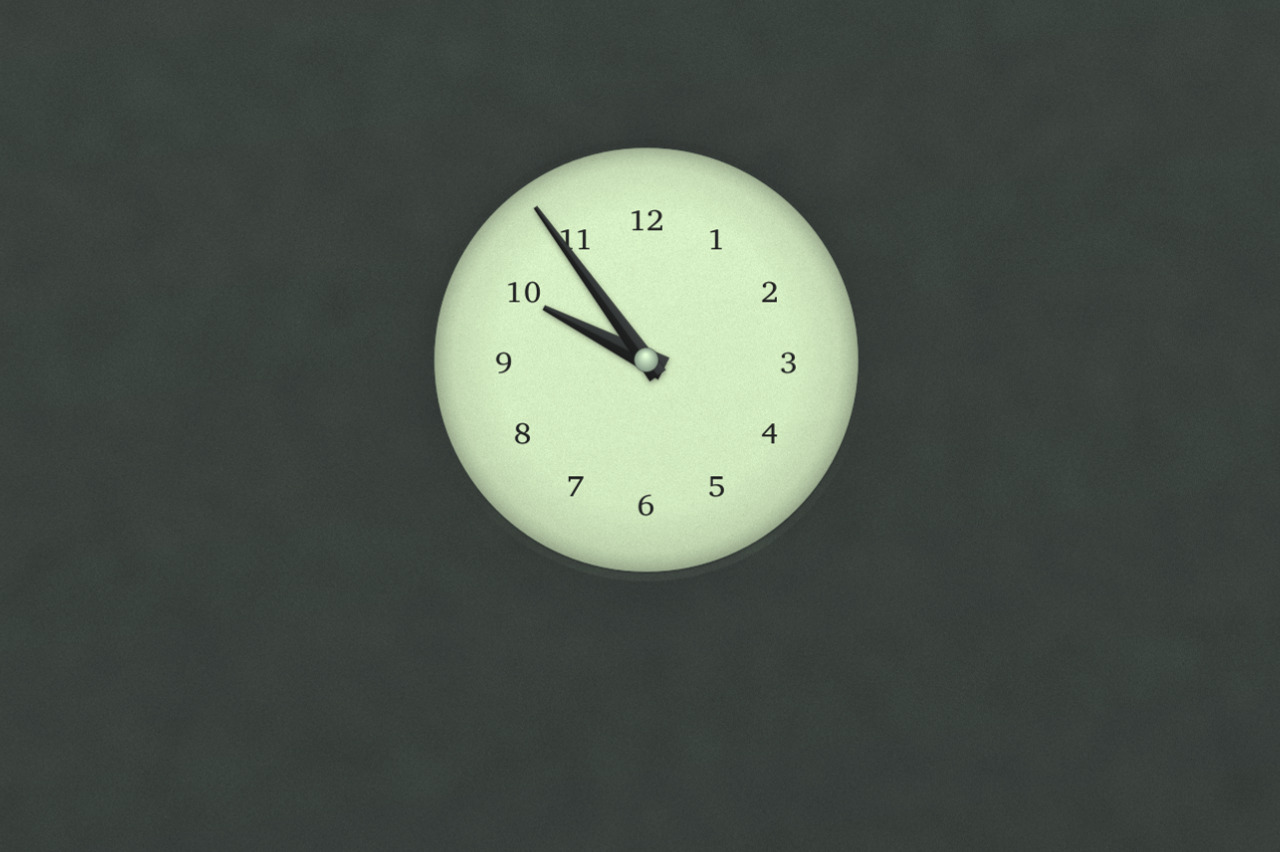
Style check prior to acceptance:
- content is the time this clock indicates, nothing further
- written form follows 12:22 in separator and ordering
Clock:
9:54
